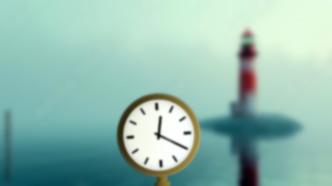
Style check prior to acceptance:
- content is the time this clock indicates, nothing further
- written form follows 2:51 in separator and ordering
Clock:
12:20
